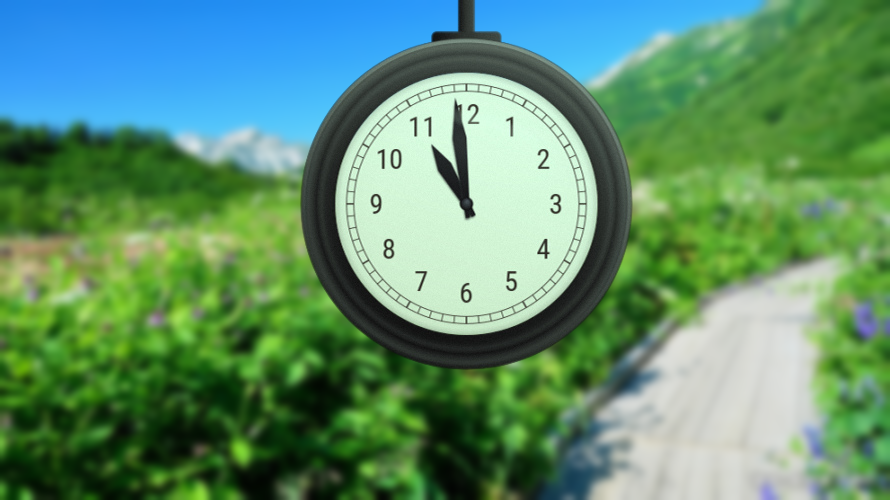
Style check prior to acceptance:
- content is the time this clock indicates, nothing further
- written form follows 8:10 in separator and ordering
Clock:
10:59
